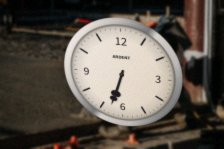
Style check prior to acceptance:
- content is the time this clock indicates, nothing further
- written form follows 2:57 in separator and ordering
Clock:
6:33
